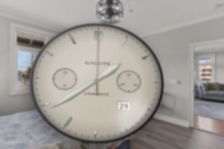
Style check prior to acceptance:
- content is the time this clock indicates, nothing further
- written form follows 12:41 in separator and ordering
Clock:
1:39
